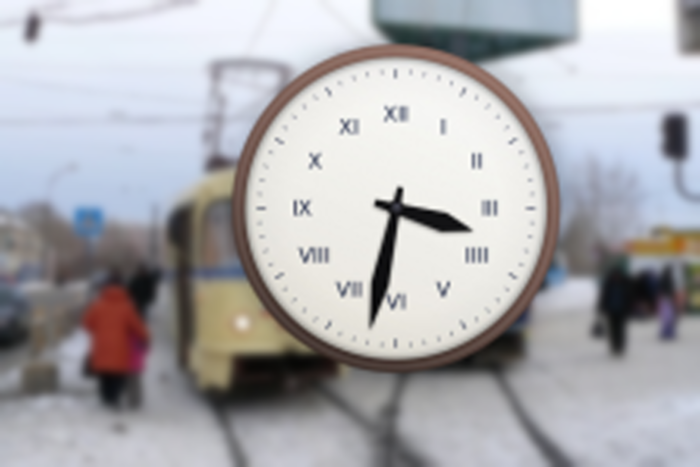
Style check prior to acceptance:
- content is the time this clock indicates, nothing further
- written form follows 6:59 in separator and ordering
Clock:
3:32
